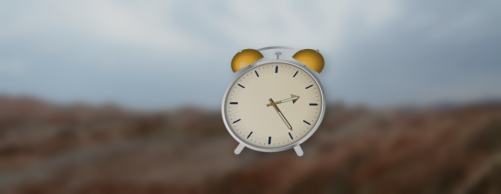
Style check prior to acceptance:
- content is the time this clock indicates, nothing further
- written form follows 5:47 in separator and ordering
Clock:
2:24
